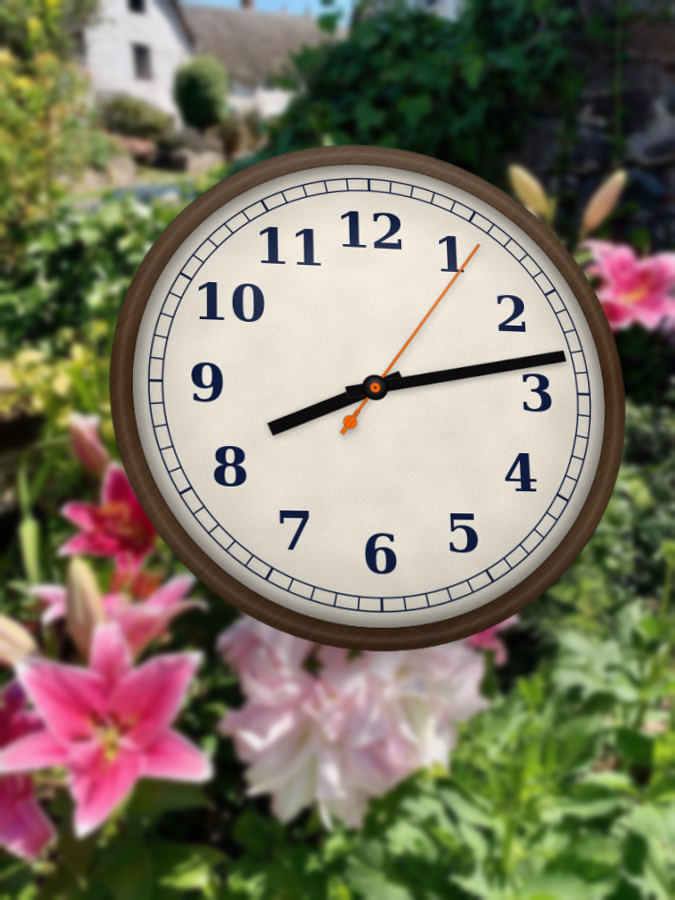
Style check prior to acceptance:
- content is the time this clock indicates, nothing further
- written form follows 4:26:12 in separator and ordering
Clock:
8:13:06
